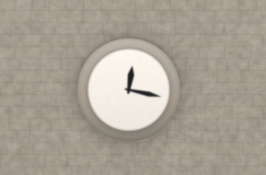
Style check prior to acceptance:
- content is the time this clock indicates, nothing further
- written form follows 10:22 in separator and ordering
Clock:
12:17
